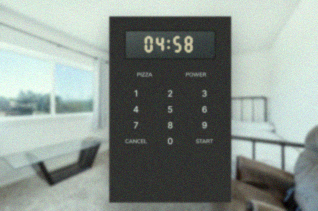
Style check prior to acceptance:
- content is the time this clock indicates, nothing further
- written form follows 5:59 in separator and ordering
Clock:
4:58
